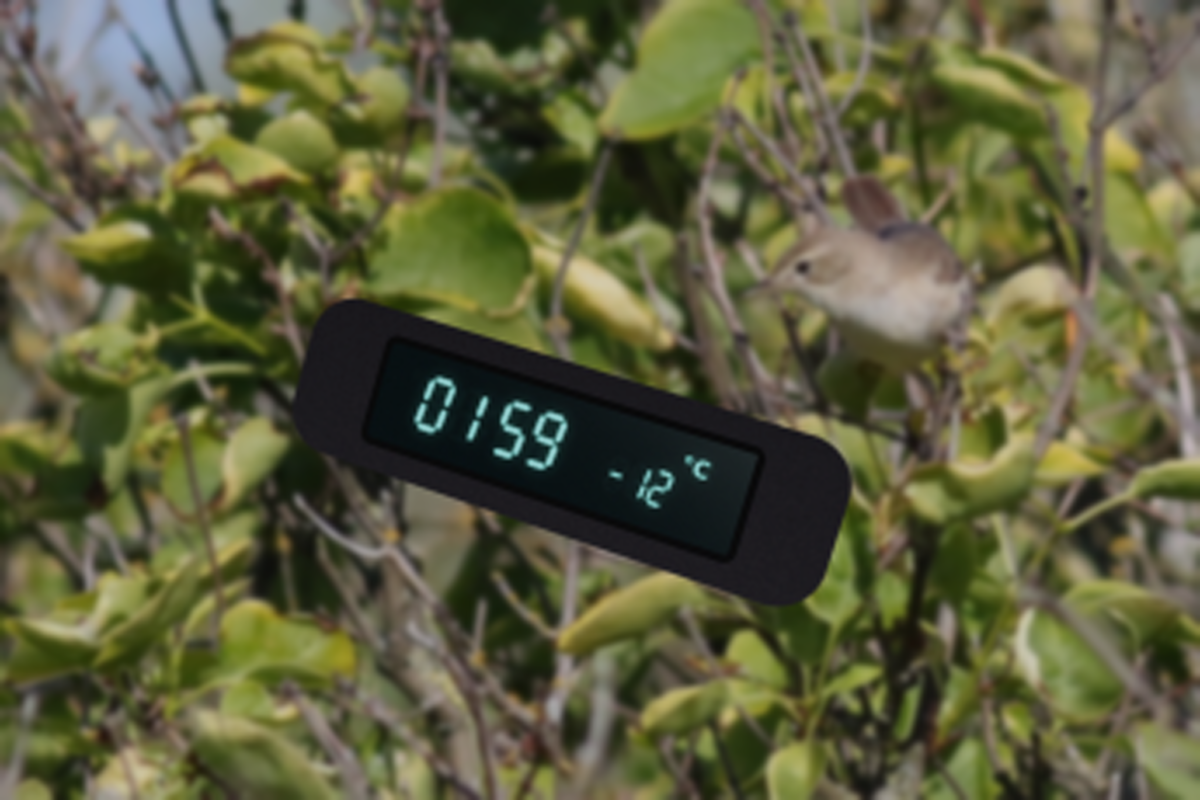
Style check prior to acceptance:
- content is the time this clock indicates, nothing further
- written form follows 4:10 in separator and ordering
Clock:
1:59
